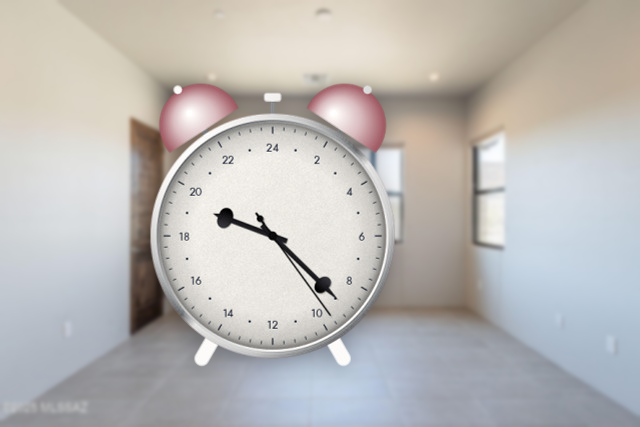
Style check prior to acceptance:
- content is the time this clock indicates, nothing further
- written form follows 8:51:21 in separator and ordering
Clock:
19:22:24
